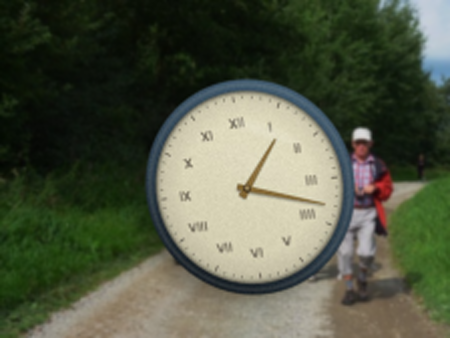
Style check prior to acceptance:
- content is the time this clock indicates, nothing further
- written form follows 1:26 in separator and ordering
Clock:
1:18
